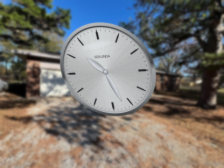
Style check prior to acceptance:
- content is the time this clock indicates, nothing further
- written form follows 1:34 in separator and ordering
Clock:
10:27
